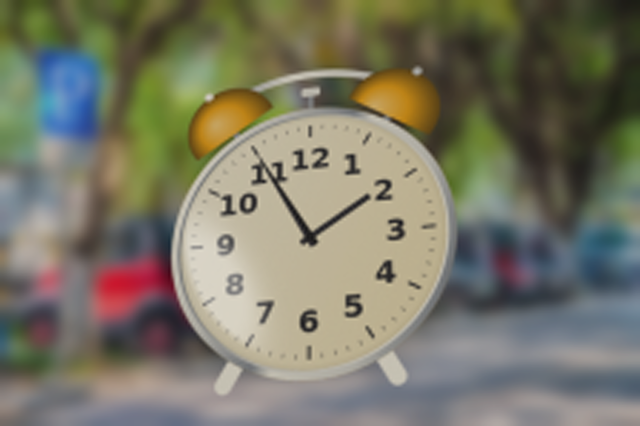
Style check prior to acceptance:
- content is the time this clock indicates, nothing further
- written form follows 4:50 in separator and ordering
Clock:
1:55
